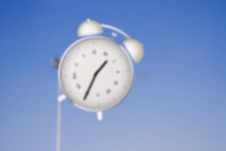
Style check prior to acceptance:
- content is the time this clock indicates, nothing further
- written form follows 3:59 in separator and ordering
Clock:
12:30
